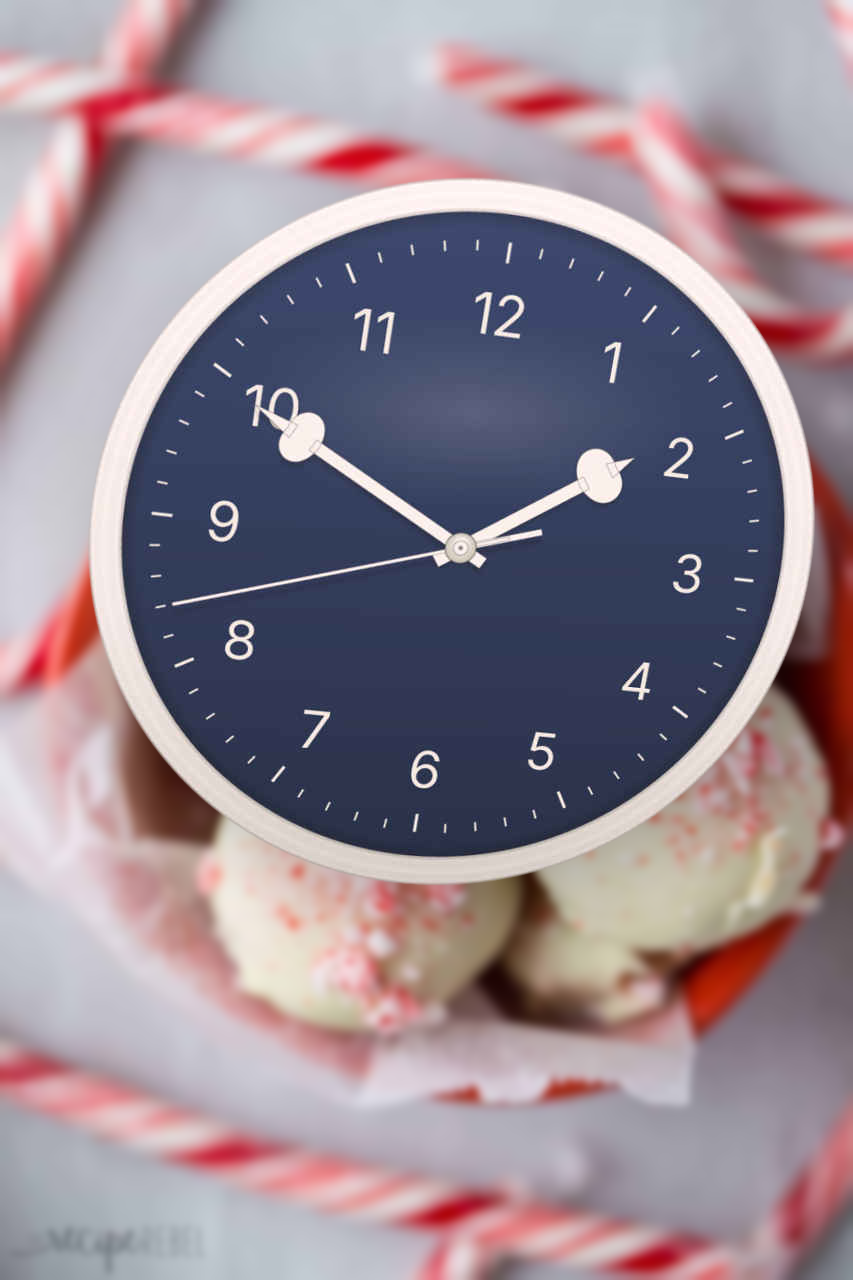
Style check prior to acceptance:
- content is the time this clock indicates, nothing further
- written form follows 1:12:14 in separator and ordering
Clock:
1:49:42
